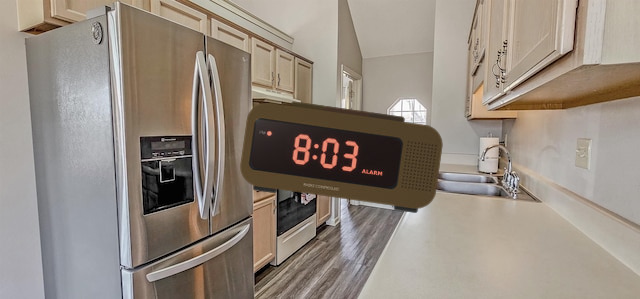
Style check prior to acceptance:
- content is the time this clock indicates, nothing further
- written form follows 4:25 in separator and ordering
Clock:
8:03
